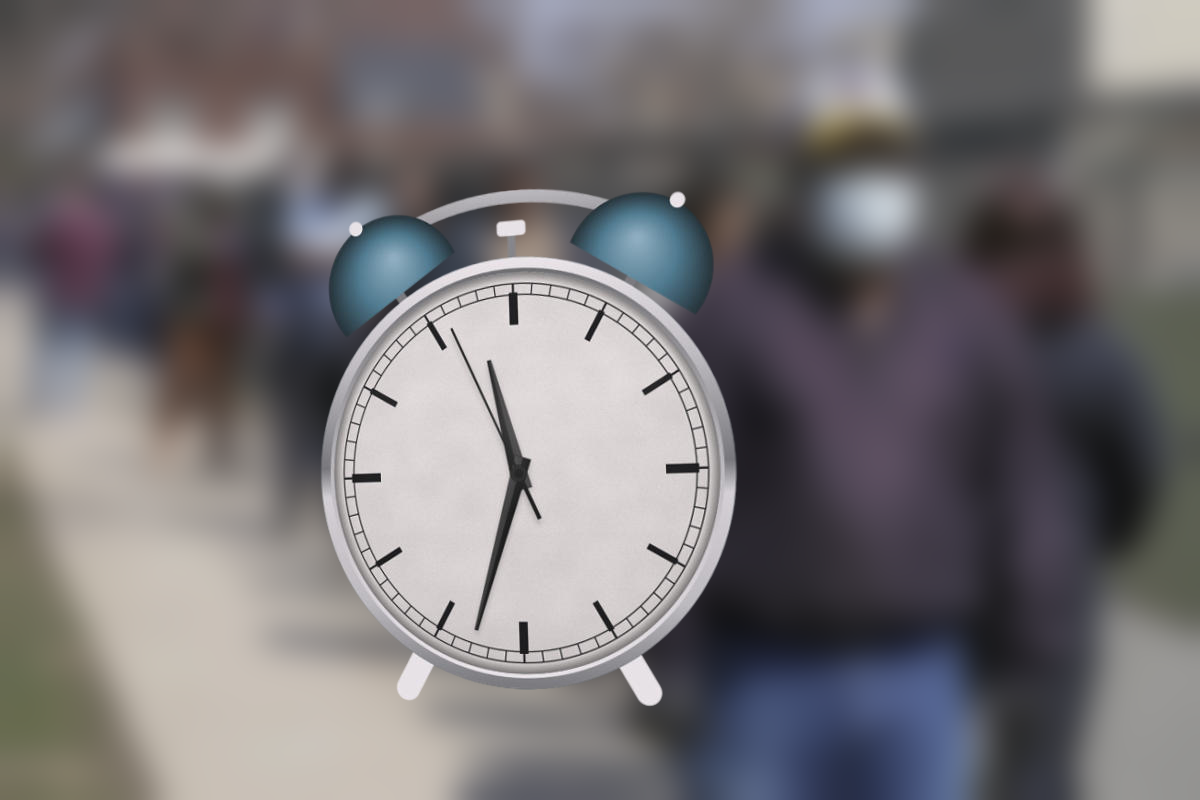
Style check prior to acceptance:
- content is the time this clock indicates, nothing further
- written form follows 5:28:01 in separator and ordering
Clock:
11:32:56
